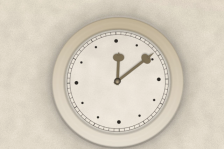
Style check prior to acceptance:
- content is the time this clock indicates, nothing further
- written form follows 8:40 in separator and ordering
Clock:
12:09
